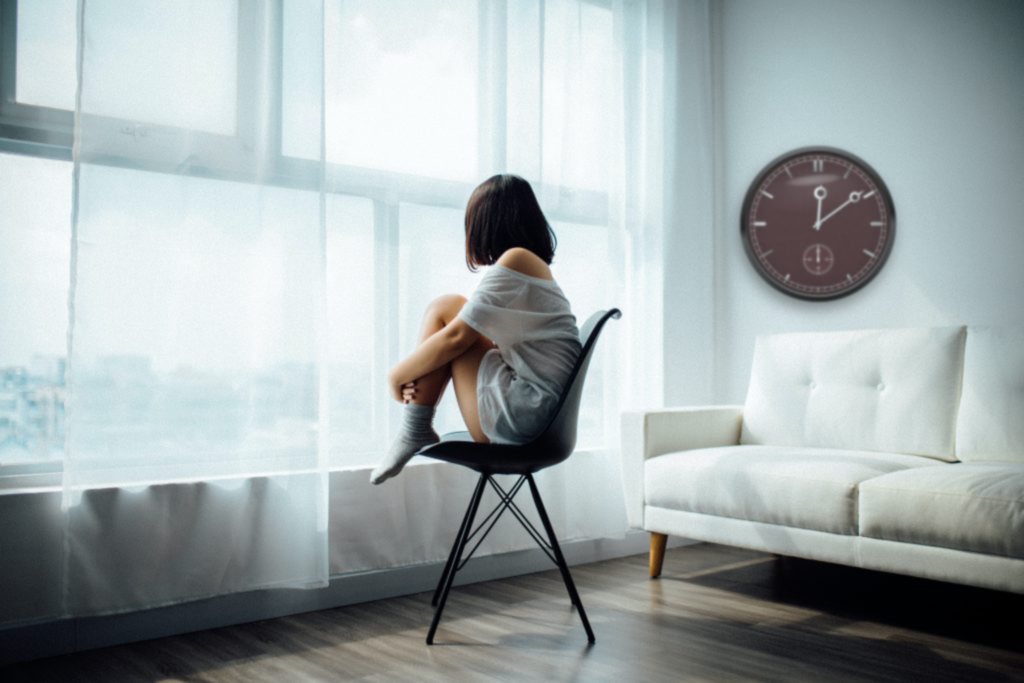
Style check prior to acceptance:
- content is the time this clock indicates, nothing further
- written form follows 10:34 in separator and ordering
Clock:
12:09
